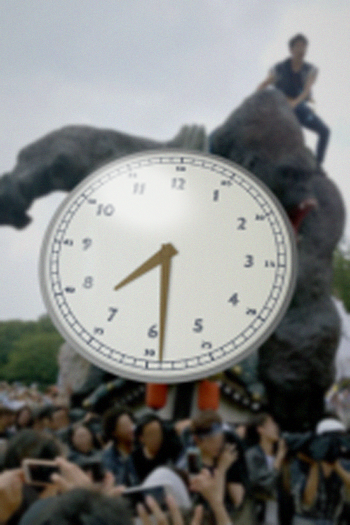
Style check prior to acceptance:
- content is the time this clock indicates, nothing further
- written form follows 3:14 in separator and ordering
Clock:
7:29
